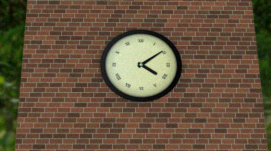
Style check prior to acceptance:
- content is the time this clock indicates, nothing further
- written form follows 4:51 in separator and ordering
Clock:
4:09
